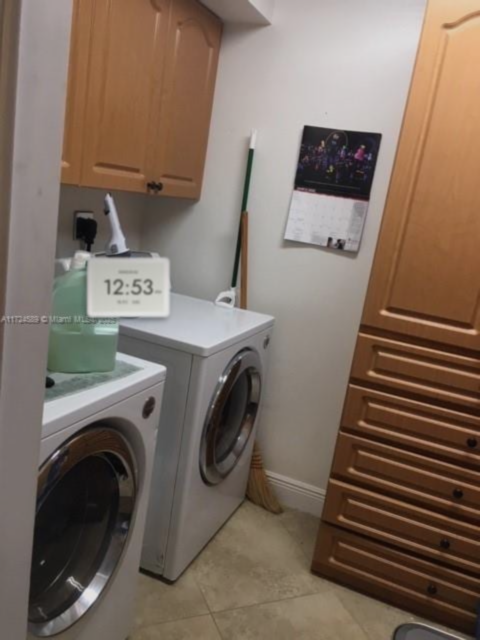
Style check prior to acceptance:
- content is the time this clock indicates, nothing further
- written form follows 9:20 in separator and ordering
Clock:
12:53
